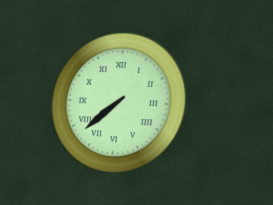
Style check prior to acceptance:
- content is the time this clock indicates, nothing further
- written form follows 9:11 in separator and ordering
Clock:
7:38
